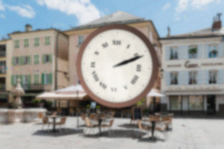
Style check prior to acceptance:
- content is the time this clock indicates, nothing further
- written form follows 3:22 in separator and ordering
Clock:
2:11
